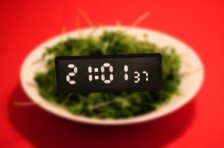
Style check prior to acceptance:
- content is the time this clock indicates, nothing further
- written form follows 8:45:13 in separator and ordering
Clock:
21:01:37
